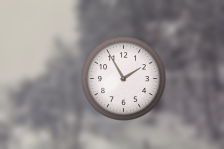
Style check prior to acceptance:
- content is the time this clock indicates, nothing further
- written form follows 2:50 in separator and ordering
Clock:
1:55
